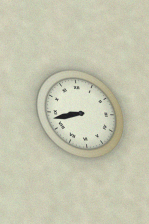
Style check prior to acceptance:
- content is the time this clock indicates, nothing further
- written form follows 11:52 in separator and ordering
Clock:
8:43
